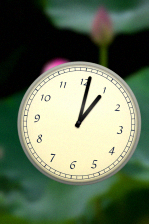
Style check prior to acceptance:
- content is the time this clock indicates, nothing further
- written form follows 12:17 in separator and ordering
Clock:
1:01
